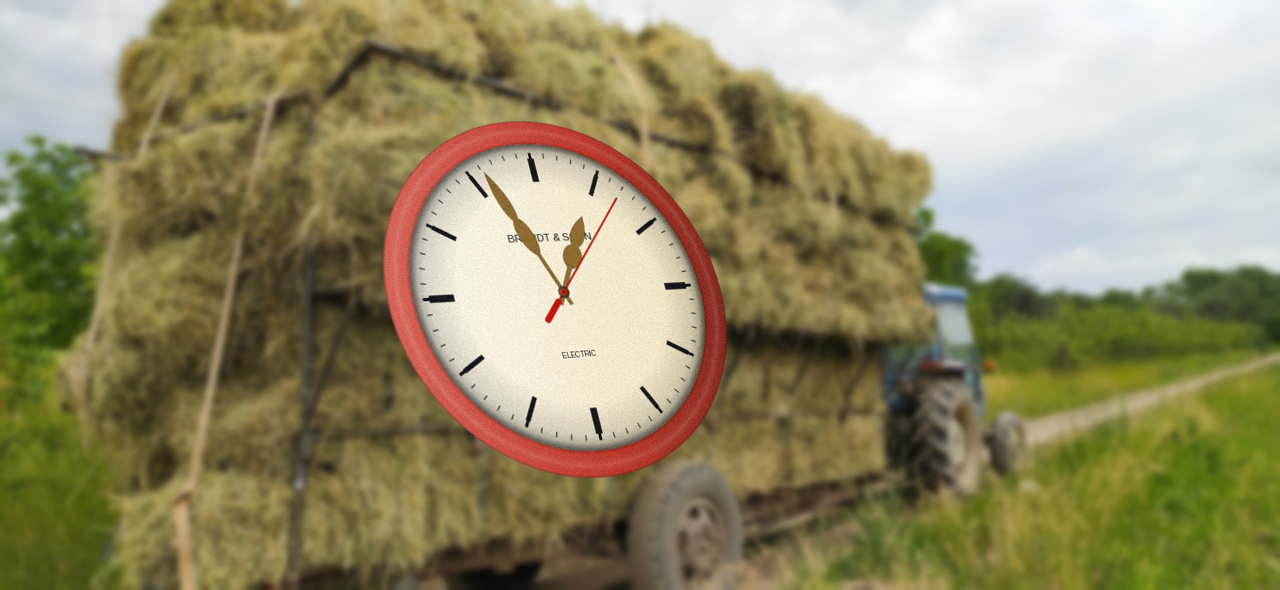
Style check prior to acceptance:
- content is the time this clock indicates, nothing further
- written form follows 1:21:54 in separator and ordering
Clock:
12:56:07
